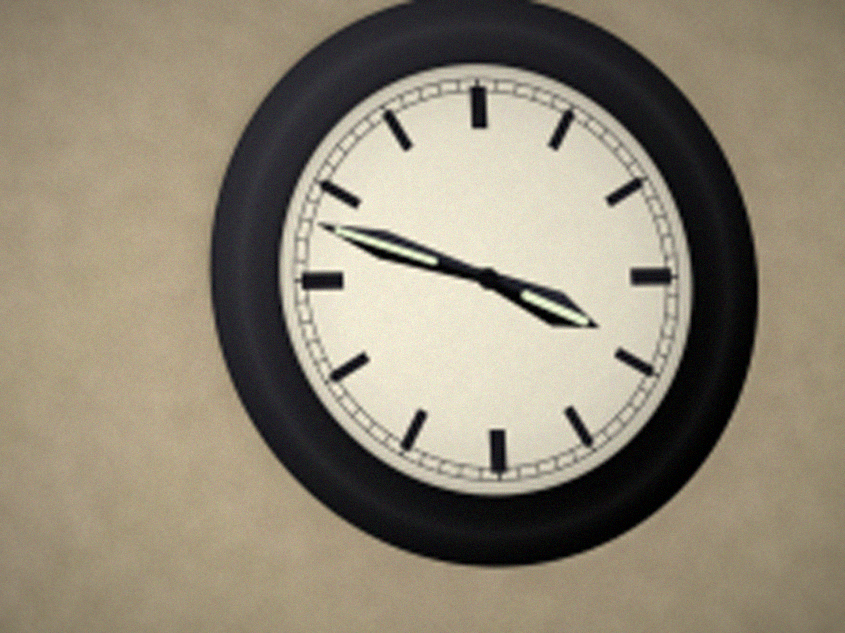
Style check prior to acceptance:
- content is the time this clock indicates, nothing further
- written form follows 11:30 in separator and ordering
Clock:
3:48
